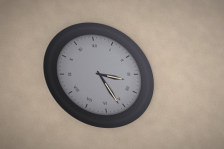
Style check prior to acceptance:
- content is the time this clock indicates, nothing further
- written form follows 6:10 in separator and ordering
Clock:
3:26
